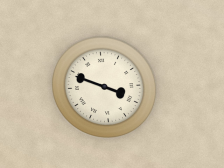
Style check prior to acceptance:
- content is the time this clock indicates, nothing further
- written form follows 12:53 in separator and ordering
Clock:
3:49
